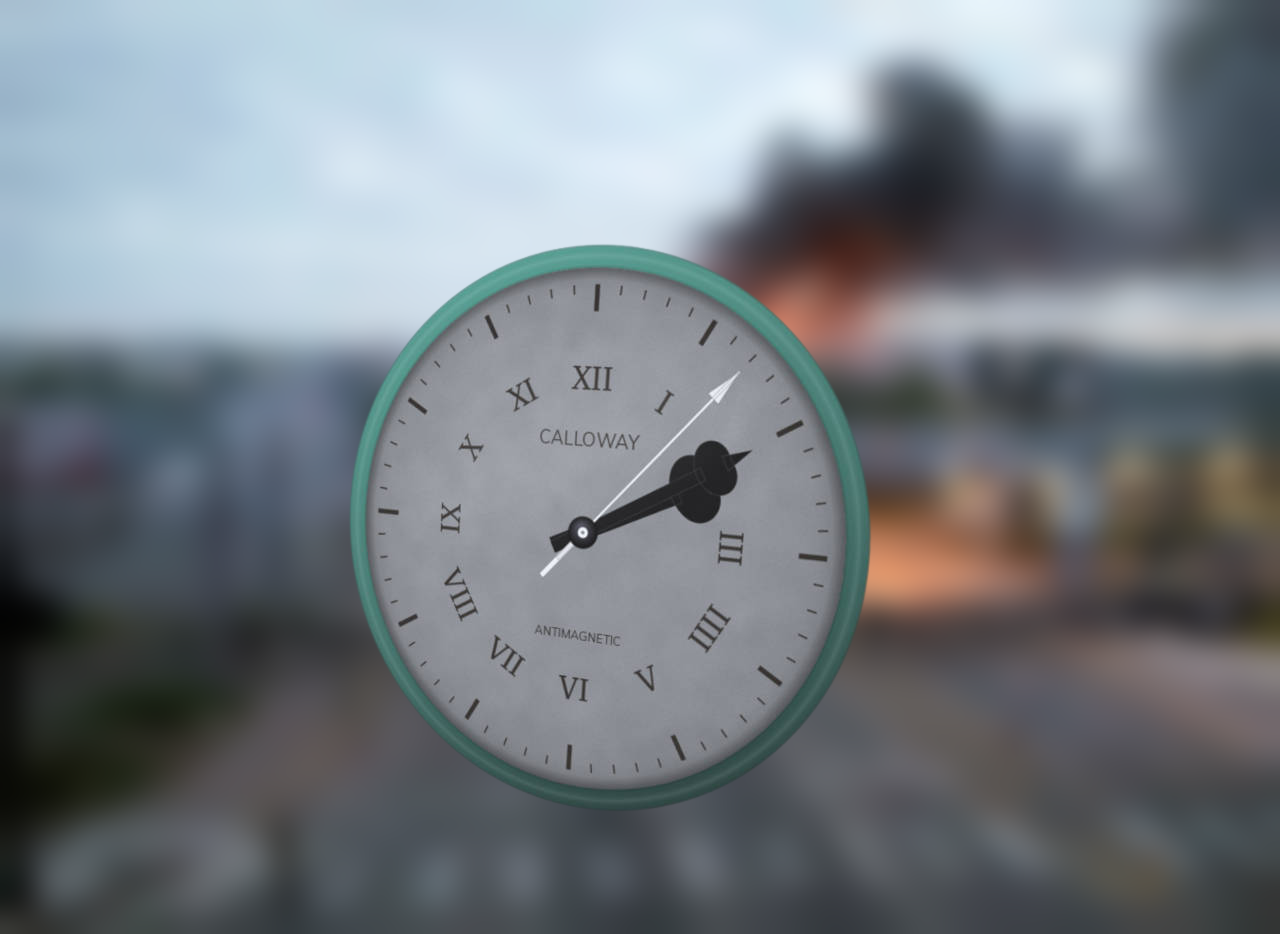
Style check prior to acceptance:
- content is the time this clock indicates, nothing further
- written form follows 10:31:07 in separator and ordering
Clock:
2:10:07
